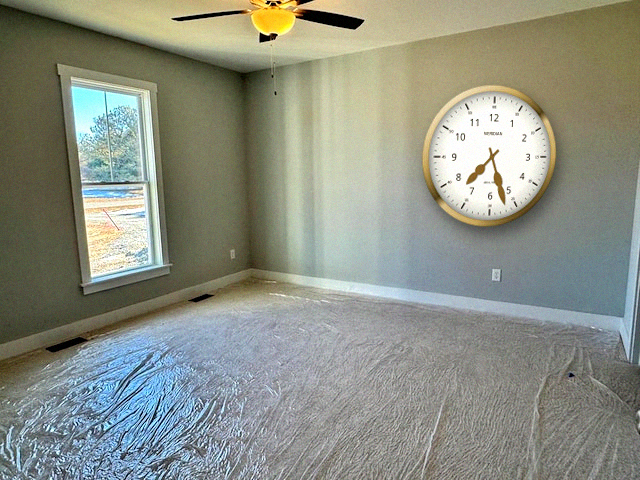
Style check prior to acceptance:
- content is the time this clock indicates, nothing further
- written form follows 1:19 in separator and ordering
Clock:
7:27
